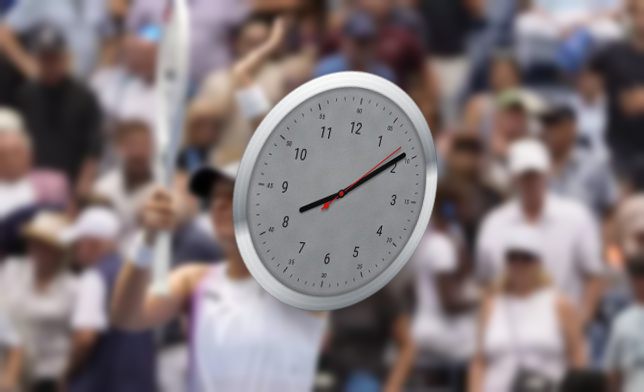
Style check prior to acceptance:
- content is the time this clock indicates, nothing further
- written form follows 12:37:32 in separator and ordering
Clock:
8:09:08
